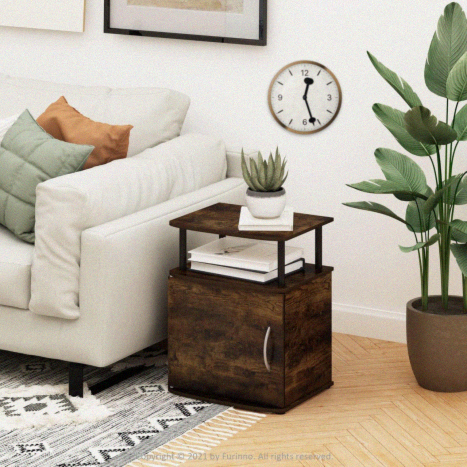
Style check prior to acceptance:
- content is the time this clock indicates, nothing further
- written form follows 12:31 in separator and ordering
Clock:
12:27
